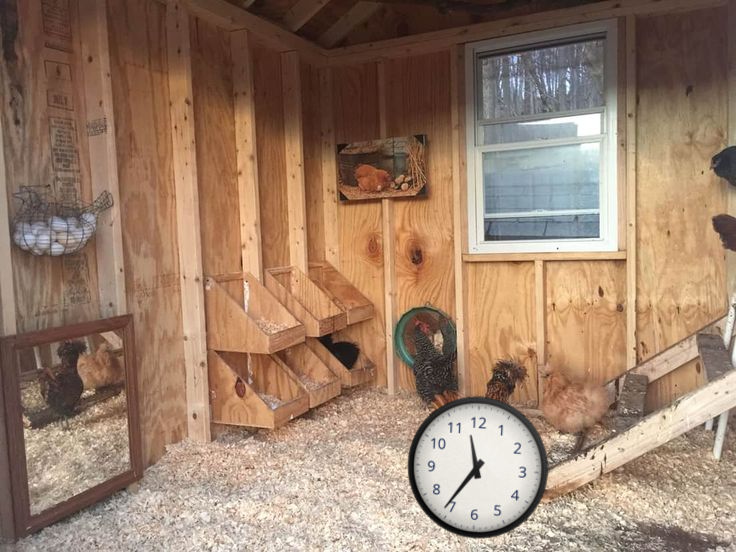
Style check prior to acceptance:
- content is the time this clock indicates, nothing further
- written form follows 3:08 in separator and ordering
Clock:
11:36
